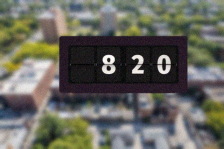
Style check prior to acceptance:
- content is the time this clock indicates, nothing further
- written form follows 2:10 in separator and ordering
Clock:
8:20
